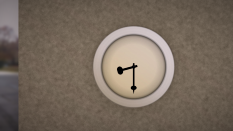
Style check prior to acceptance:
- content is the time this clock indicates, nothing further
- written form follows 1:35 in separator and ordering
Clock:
8:30
